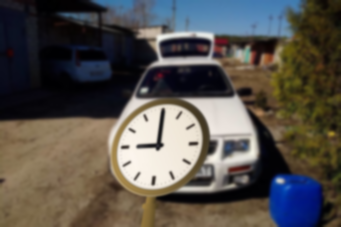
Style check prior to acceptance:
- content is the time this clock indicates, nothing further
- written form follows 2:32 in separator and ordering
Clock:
9:00
